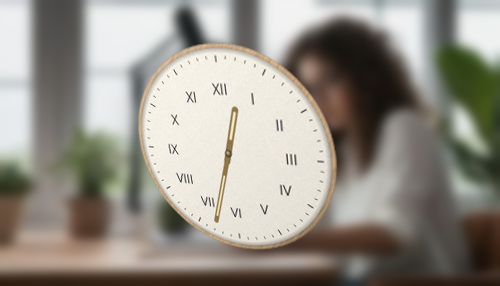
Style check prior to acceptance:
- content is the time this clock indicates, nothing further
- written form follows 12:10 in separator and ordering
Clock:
12:33
